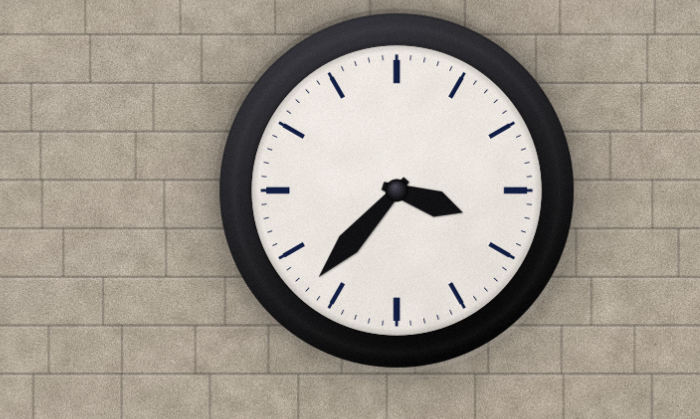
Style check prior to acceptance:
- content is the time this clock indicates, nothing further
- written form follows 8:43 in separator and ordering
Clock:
3:37
